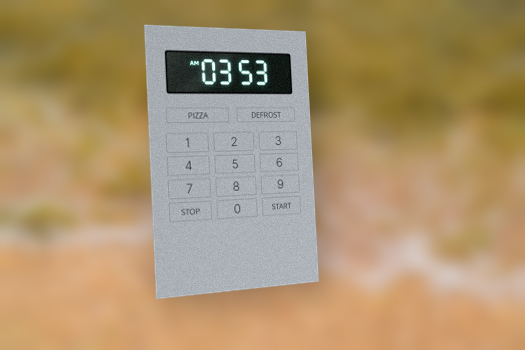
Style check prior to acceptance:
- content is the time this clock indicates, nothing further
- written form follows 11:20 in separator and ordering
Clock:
3:53
